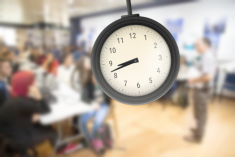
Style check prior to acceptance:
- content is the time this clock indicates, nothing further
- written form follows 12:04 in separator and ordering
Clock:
8:42
